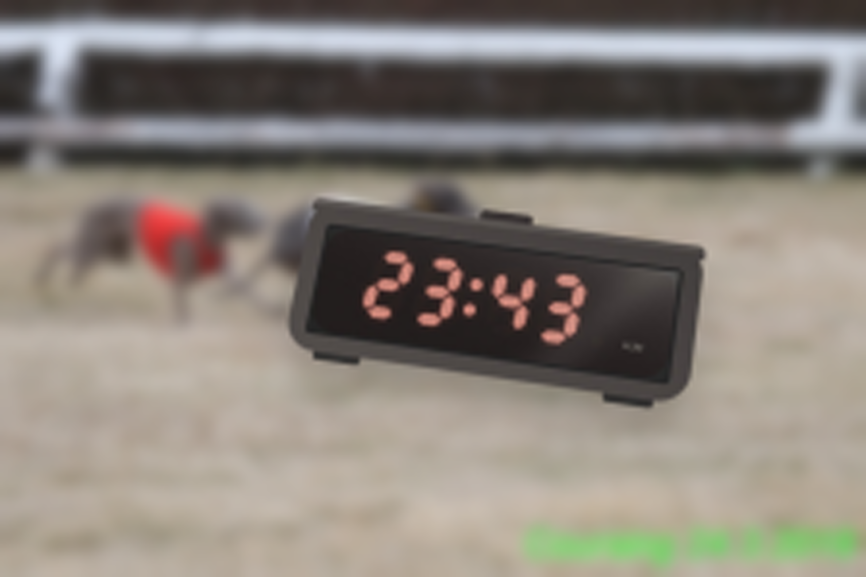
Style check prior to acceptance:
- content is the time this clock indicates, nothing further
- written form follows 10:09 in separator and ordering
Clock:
23:43
